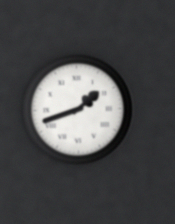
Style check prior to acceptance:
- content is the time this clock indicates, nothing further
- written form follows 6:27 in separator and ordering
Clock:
1:42
